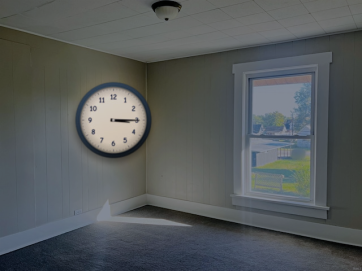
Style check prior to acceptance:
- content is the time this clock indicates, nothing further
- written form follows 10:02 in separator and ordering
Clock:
3:15
